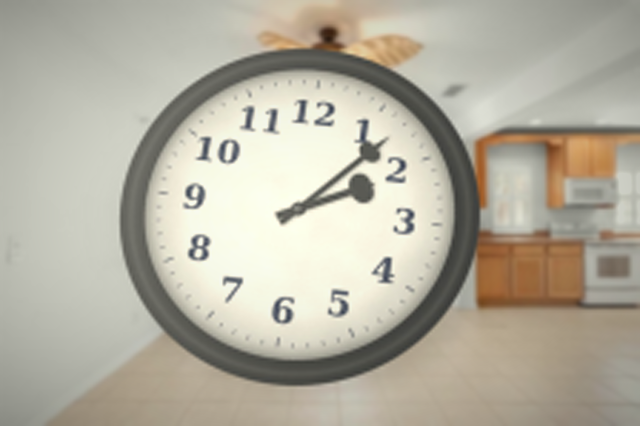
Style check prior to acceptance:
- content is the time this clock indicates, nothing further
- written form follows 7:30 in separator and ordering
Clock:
2:07
